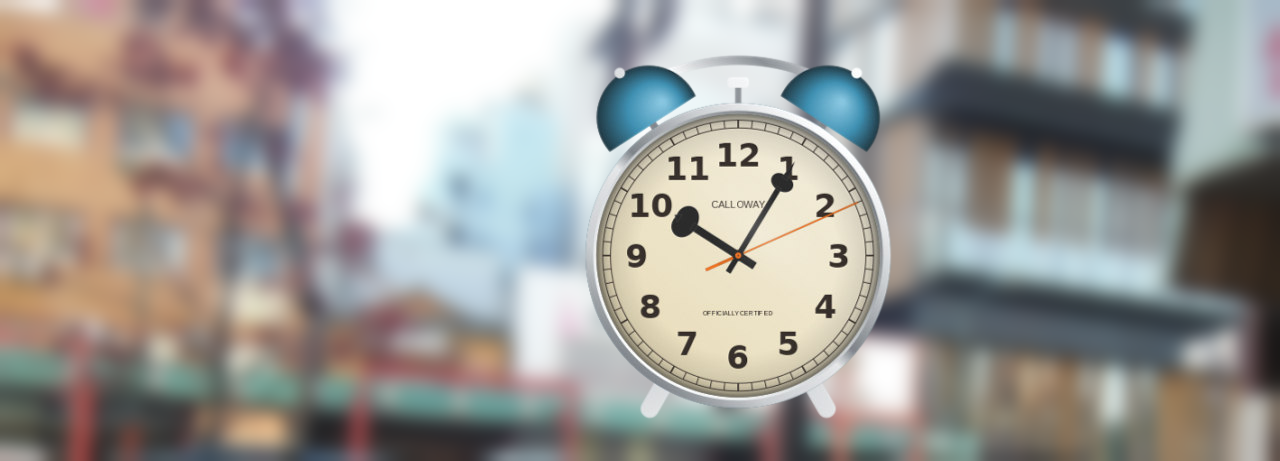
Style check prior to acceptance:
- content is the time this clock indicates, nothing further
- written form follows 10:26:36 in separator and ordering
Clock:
10:05:11
